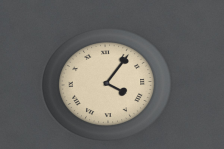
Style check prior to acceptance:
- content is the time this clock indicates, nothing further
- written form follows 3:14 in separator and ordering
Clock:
4:06
